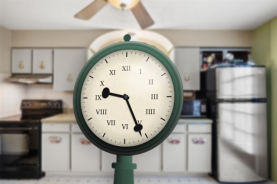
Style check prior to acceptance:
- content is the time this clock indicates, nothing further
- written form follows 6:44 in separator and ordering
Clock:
9:26
